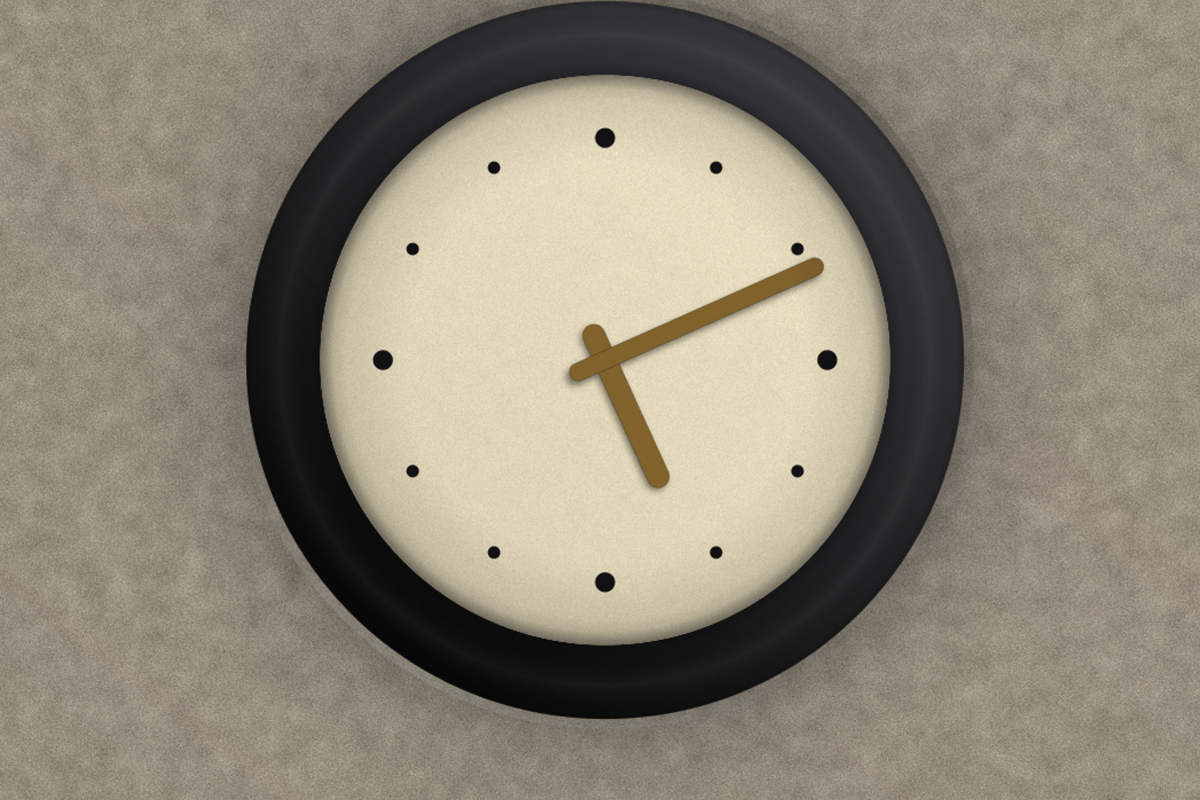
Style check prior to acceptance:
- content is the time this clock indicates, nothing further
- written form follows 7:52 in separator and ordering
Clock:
5:11
